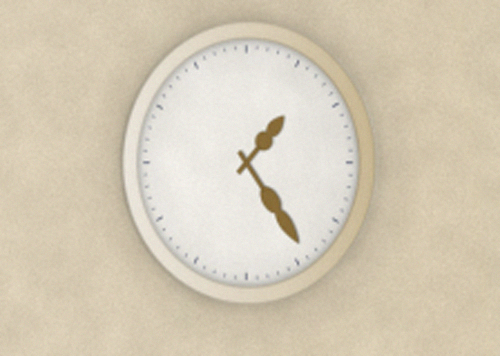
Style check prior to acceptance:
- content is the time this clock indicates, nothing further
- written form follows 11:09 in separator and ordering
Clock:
1:24
